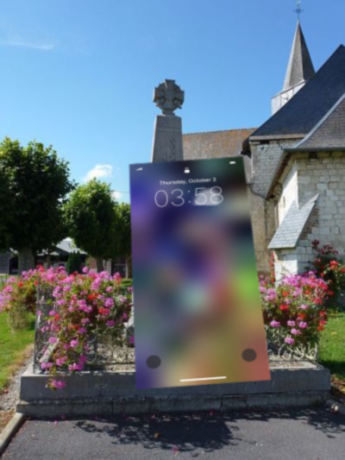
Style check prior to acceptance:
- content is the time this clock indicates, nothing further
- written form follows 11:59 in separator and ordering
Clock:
3:58
